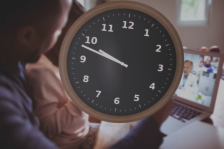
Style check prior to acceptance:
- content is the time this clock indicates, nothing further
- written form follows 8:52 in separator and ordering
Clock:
9:48
